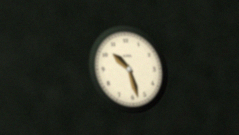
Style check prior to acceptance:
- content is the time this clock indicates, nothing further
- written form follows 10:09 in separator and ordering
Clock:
10:28
